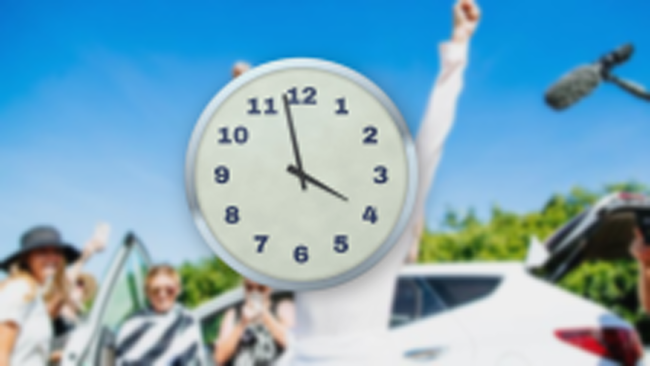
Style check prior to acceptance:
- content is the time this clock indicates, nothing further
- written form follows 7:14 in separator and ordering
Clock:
3:58
